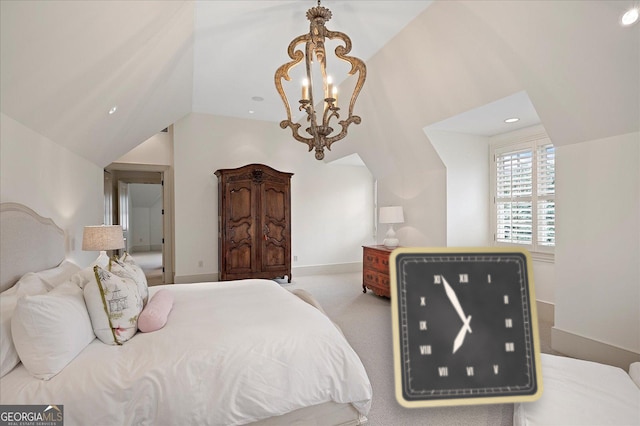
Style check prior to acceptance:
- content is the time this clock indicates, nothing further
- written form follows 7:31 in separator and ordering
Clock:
6:56
